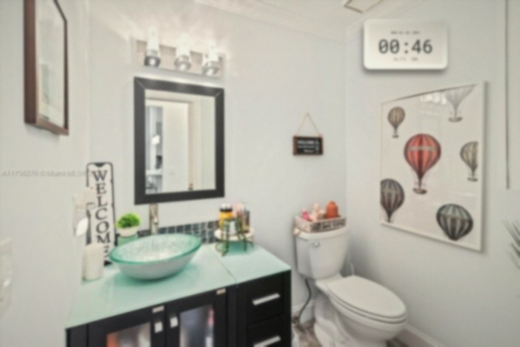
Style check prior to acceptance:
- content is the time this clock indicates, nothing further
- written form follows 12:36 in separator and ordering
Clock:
0:46
